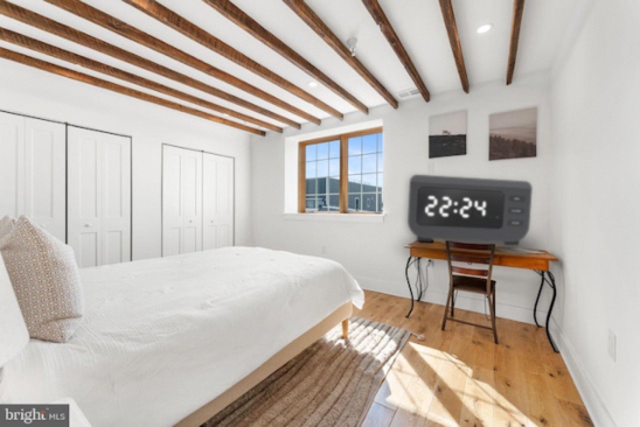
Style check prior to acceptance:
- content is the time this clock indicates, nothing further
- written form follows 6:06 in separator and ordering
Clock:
22:24
